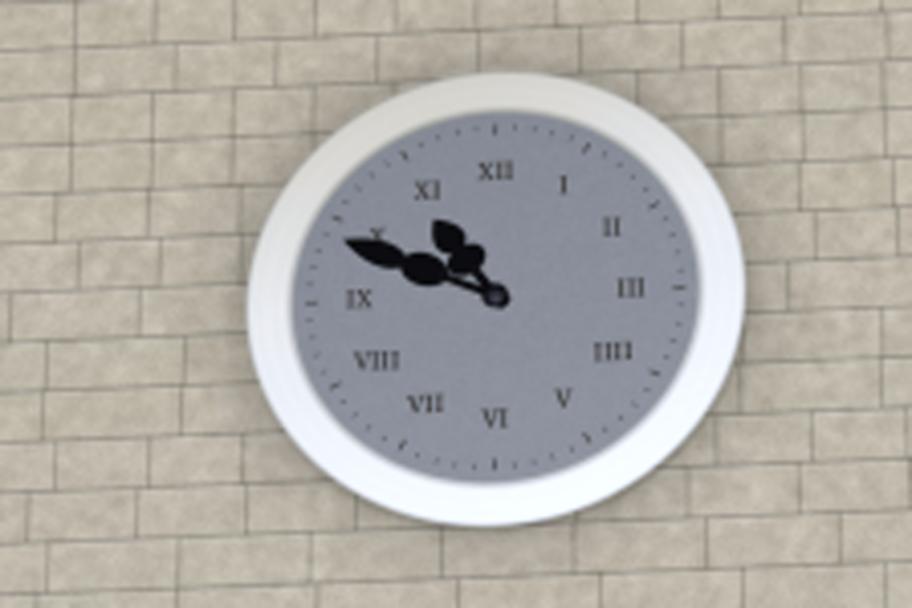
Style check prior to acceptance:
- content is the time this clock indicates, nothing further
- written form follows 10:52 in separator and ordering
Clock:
10:49
